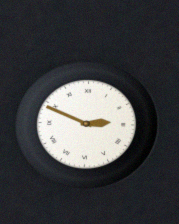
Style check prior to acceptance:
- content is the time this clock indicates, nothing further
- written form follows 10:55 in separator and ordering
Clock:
2:49
